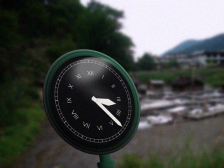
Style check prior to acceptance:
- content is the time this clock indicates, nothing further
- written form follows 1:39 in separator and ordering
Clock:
3:23
